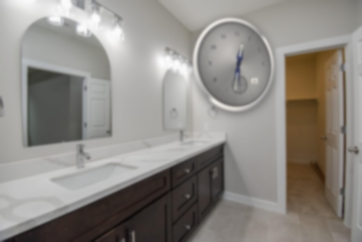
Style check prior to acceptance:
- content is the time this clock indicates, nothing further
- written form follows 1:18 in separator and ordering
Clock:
12:32
